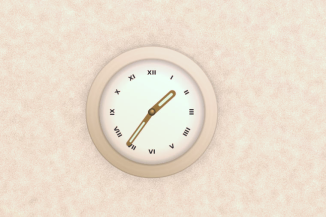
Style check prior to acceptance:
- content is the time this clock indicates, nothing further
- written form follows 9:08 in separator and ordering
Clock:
1:36
